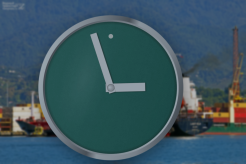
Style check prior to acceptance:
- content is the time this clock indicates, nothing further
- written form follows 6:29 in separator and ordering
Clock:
2:57
